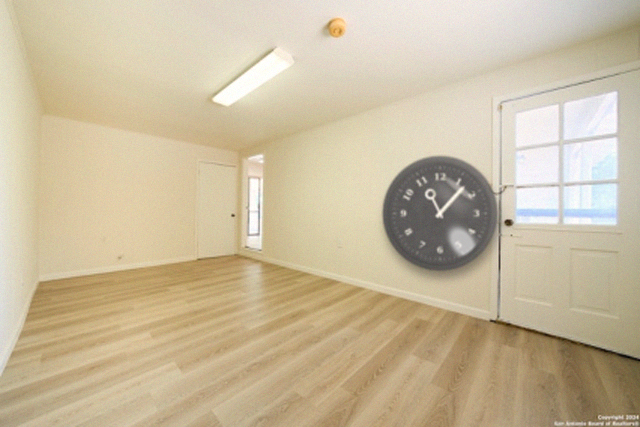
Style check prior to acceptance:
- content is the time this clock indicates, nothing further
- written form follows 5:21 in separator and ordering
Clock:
11:07
